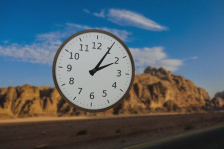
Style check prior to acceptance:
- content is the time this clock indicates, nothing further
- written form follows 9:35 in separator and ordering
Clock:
2:05
